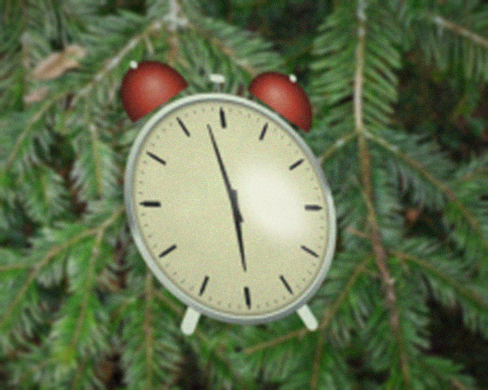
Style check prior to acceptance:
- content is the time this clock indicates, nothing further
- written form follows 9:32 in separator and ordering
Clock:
5:58
